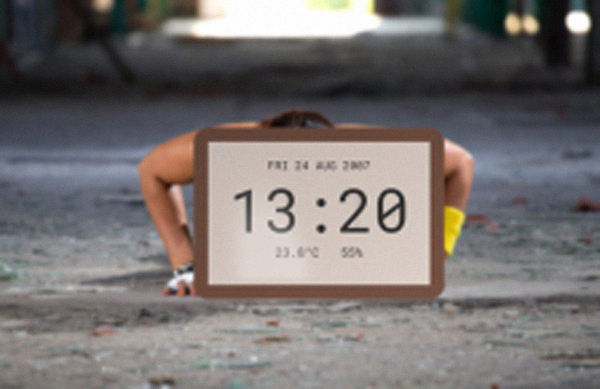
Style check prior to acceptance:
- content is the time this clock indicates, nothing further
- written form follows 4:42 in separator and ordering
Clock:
13:20
